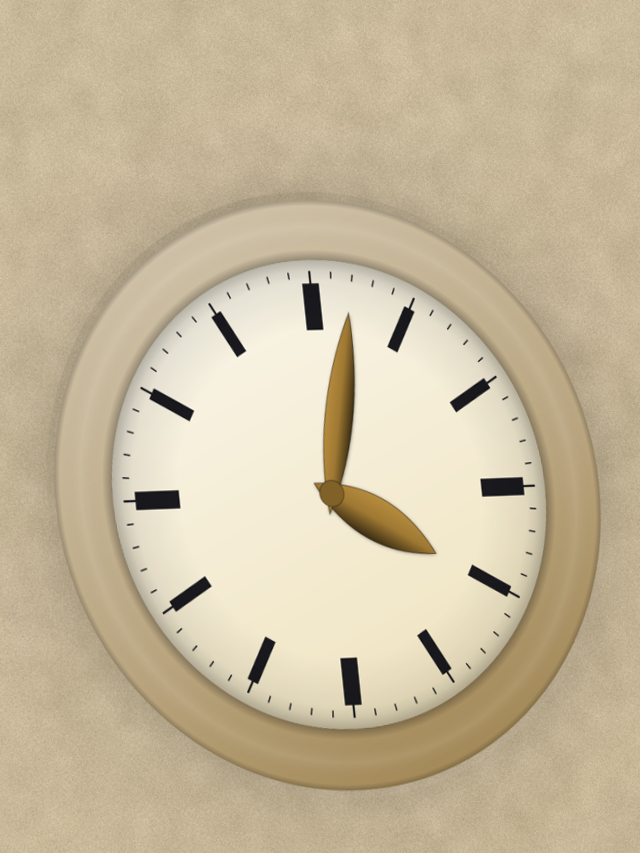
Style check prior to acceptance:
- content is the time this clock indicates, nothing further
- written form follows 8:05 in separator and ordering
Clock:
4:02
